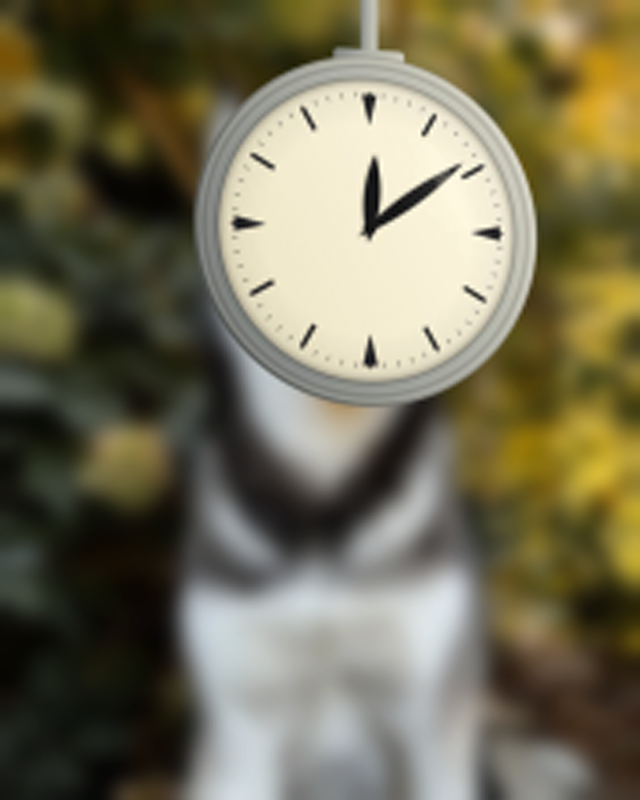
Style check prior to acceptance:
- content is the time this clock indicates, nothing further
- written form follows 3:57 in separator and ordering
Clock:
12:09
